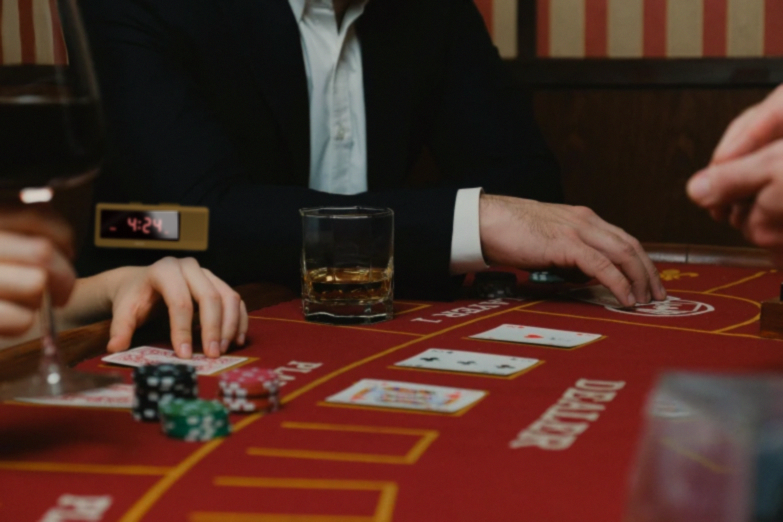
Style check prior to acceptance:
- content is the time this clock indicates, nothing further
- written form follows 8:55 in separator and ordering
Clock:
4:24
